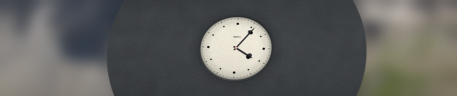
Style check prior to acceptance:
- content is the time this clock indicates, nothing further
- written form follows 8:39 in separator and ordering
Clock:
4:06
